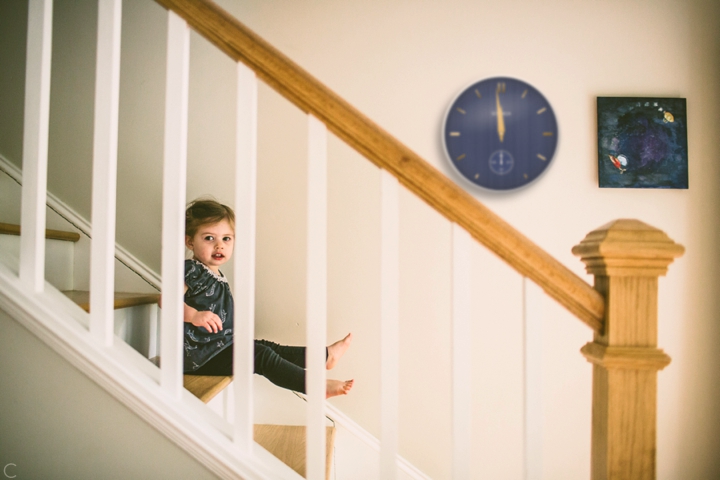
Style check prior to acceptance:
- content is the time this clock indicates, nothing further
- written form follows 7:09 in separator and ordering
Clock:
11:59
